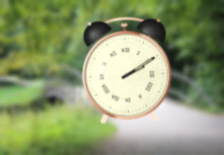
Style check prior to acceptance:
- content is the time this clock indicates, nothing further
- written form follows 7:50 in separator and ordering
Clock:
2:10
